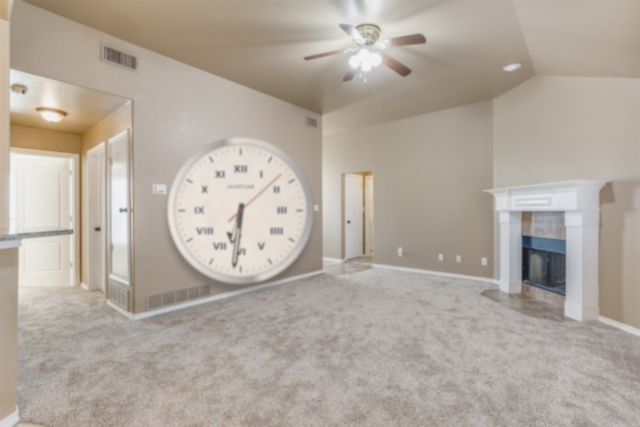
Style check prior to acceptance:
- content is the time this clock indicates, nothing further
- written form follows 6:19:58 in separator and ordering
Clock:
6:31:08
